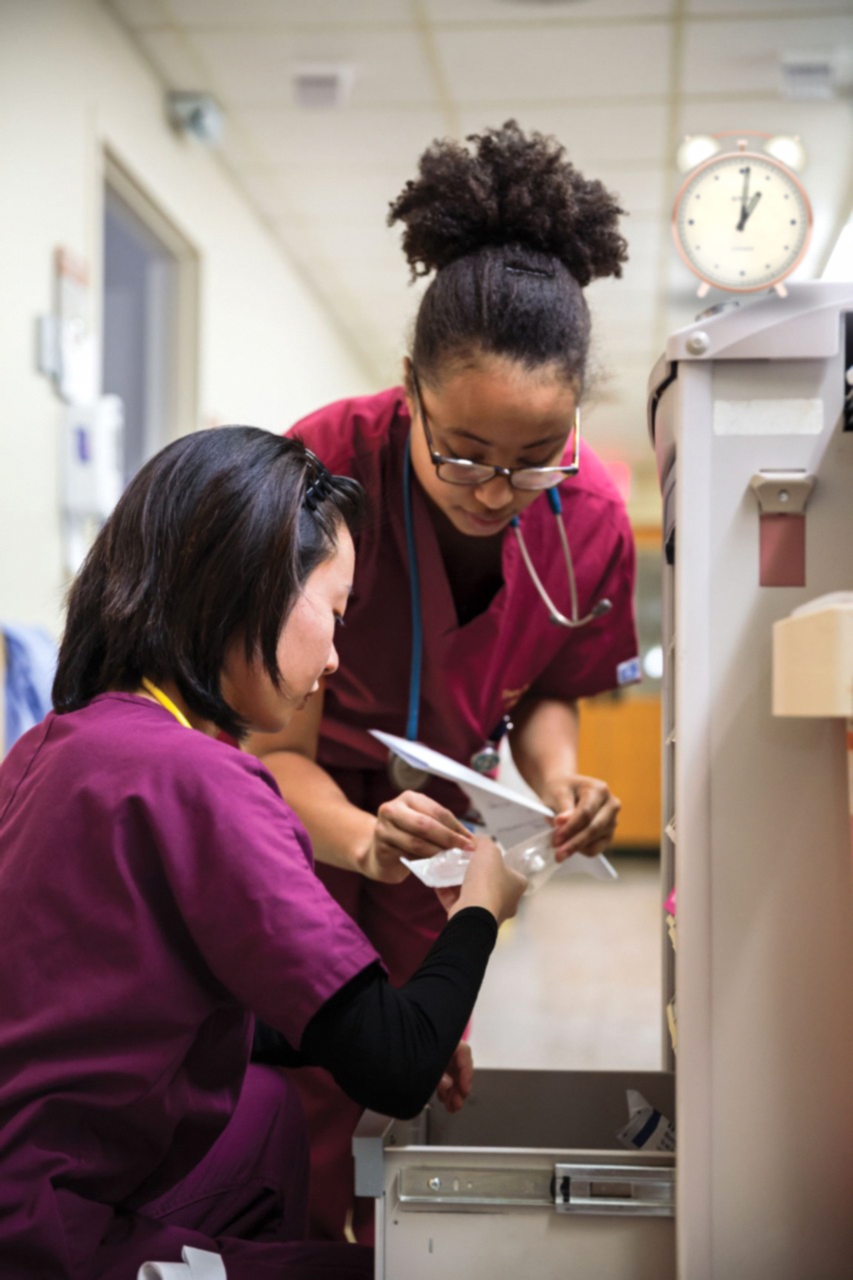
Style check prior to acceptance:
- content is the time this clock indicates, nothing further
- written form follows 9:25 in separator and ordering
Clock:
1:01
